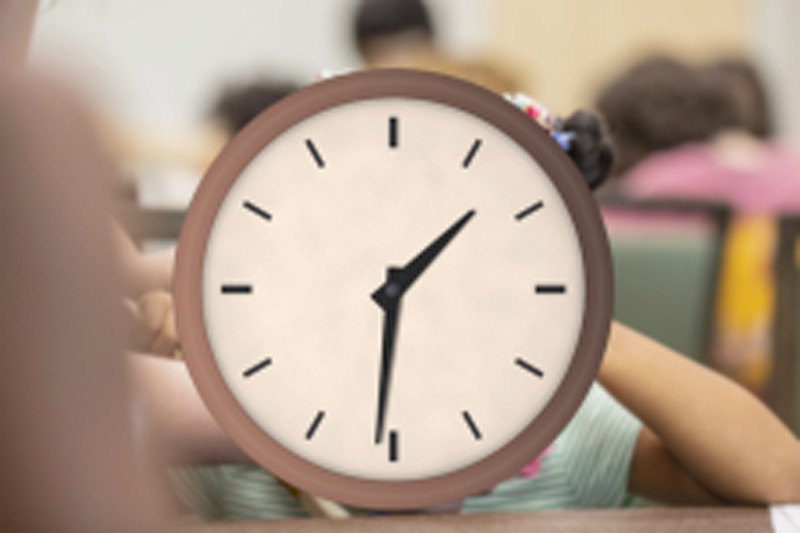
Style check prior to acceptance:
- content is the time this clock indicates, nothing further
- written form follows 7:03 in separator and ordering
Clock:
1:31
